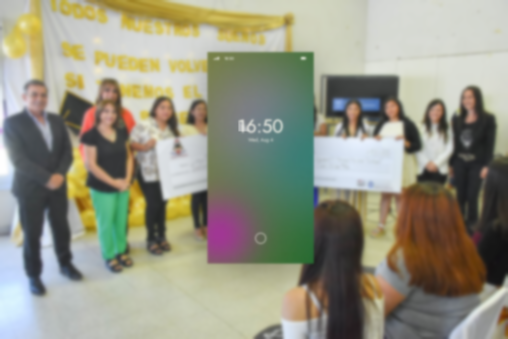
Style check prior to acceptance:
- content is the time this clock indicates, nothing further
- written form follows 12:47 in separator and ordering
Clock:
16:50
